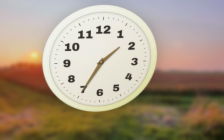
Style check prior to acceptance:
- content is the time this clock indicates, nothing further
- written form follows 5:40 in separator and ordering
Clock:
1:35
